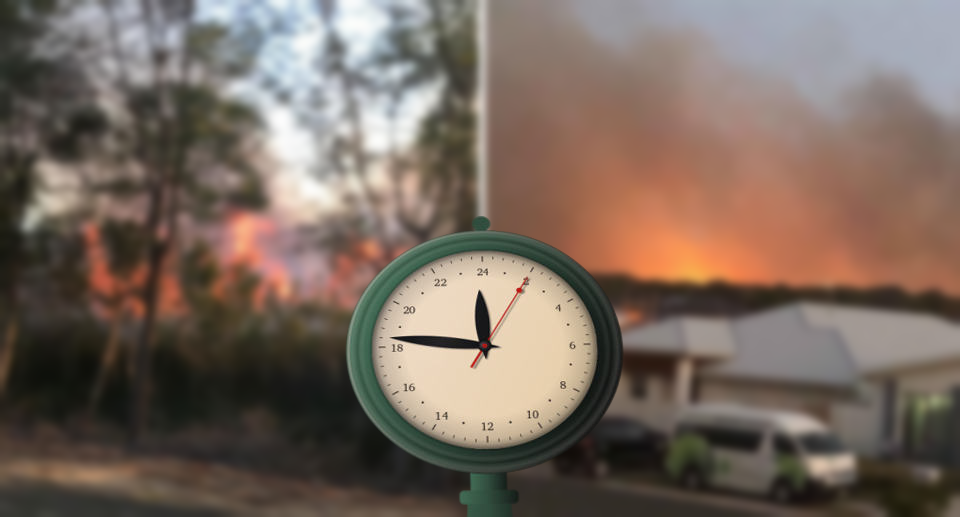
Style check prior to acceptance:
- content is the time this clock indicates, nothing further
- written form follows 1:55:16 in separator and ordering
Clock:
23:46:05
